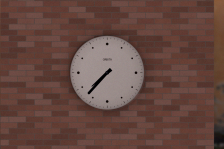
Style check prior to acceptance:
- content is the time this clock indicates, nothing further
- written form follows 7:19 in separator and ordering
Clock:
7:37
